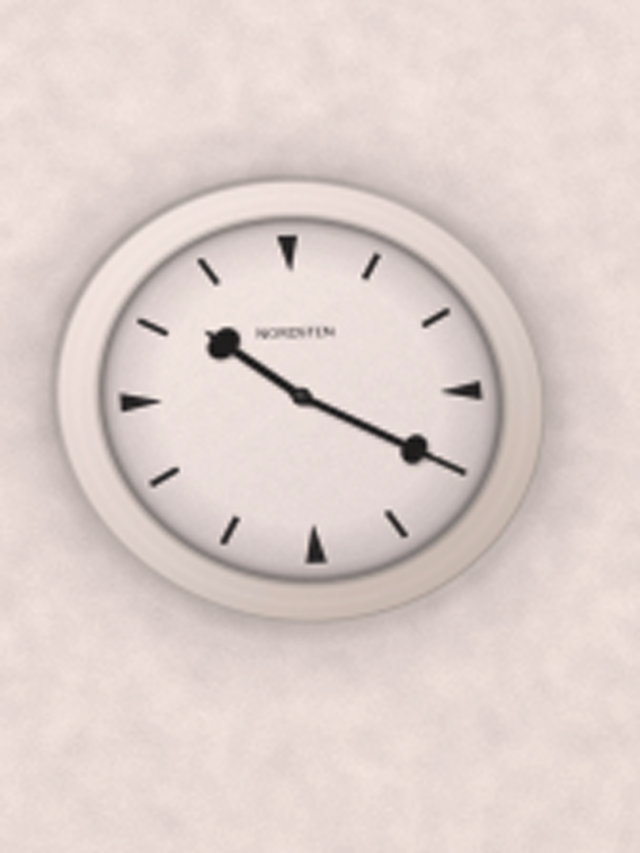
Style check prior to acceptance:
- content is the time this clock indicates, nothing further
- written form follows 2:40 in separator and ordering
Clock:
10:20
